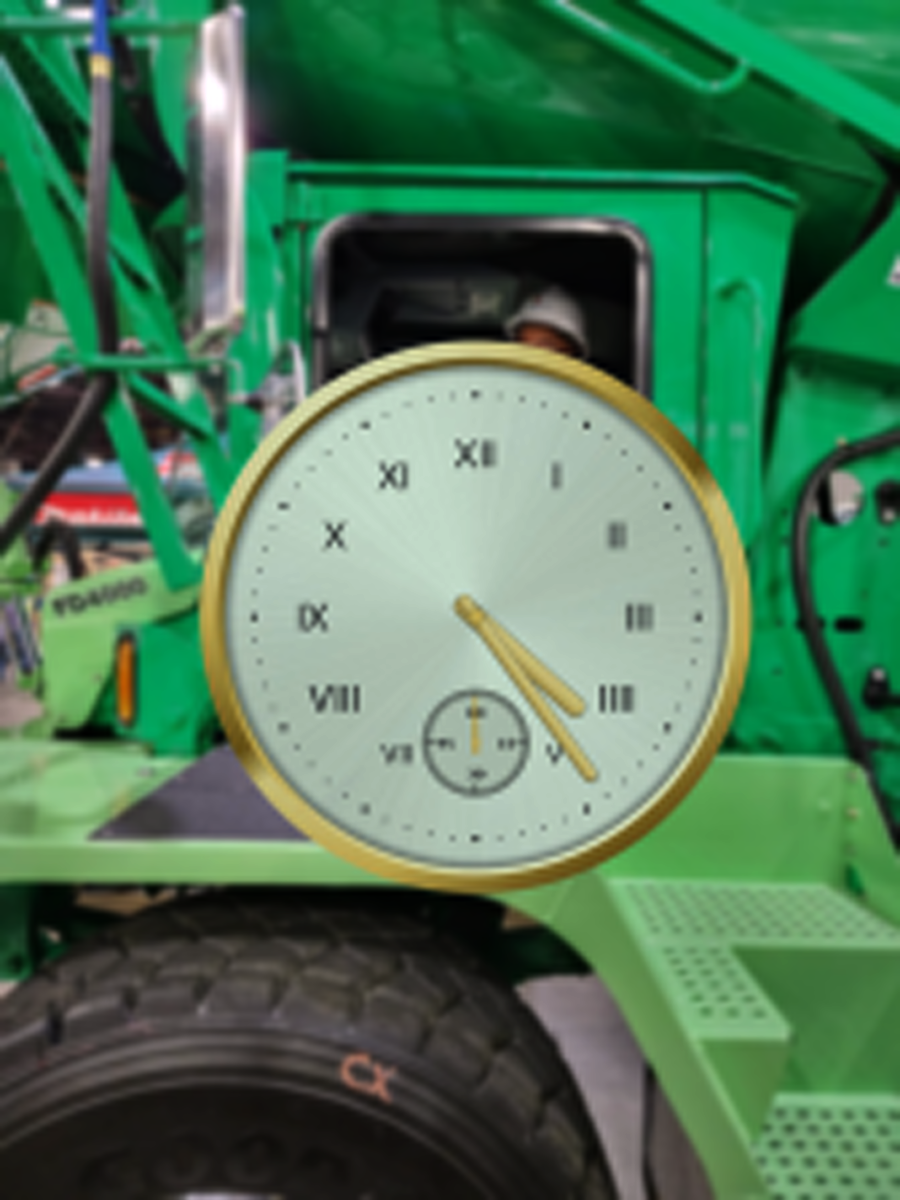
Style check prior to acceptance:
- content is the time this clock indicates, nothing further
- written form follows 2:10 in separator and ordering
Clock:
4:24
